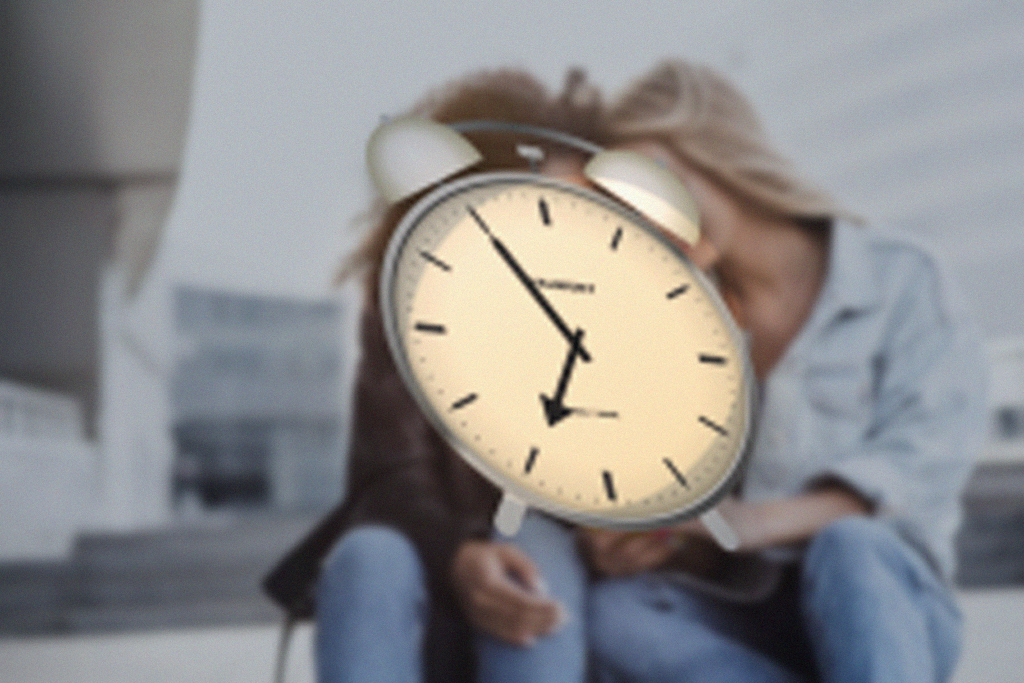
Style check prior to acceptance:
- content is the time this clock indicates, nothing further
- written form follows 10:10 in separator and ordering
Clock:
6:55
